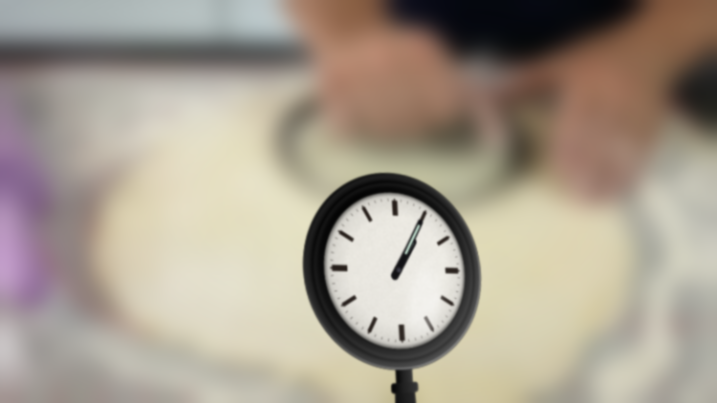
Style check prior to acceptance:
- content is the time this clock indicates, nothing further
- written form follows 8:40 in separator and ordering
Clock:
1:05
